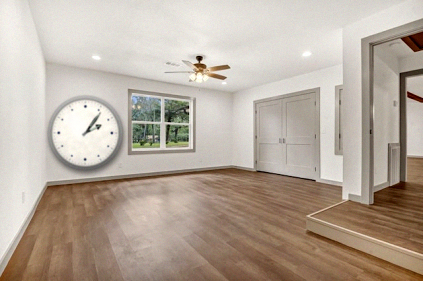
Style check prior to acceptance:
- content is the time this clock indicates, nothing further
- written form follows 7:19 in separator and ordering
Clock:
2:06
